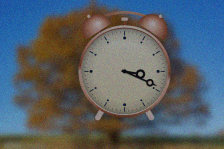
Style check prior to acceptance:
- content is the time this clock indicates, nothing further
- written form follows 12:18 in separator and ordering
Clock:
3:19
